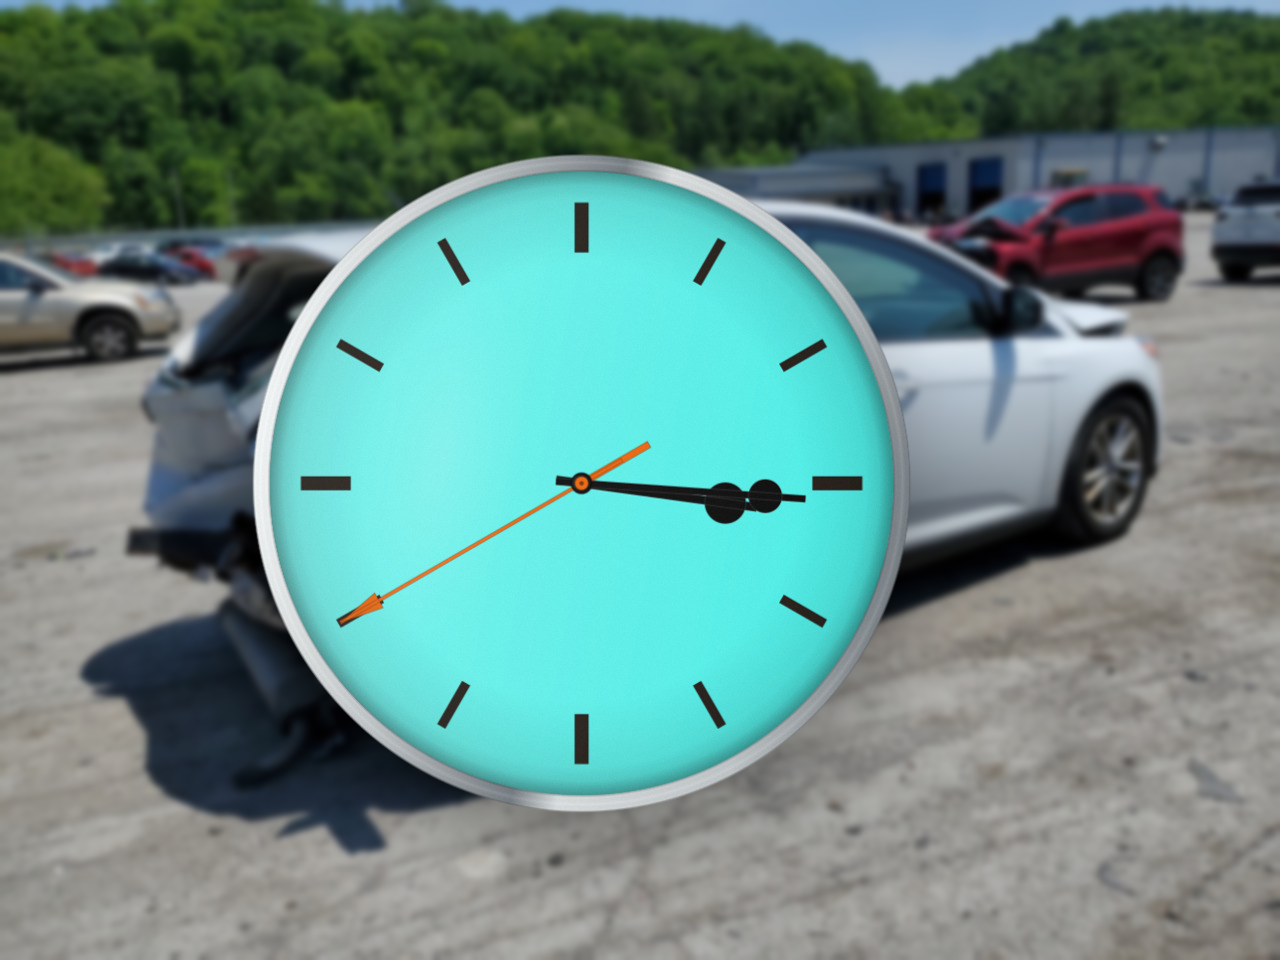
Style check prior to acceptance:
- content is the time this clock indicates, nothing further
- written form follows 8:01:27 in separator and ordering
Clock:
3:15:40
